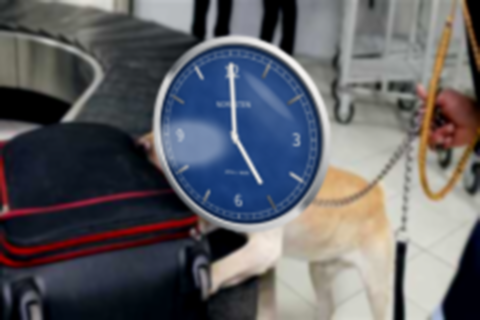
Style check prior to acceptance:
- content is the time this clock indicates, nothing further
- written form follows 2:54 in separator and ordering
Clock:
5:00
